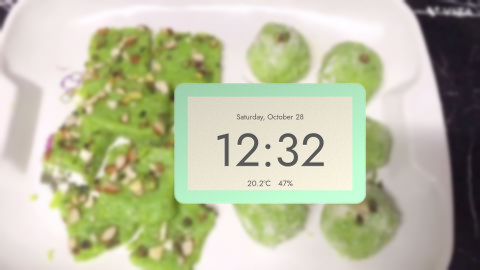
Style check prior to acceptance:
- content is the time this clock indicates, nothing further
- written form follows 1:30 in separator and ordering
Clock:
12:32
